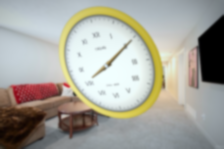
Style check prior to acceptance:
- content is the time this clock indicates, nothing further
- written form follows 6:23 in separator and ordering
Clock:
8:10
